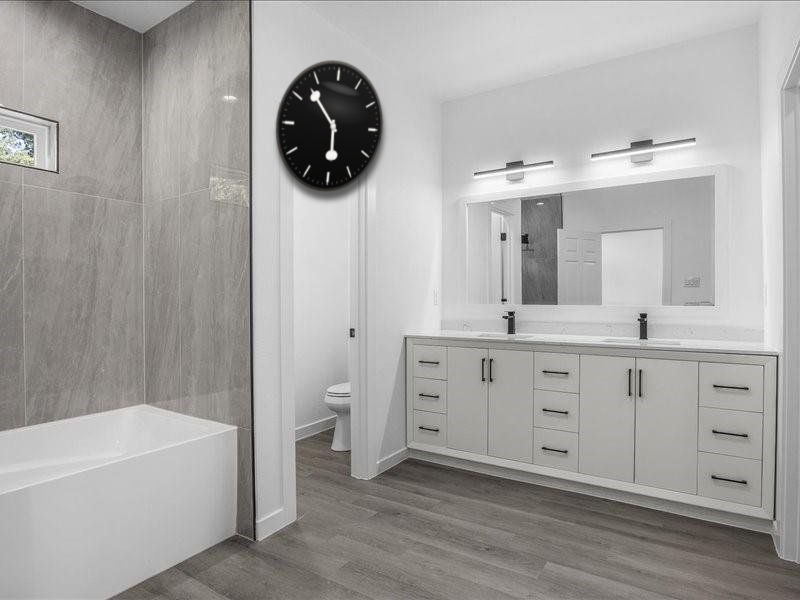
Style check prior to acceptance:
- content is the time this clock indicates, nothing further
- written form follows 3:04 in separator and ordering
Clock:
5:53
